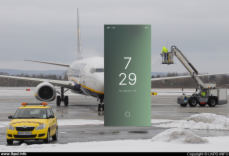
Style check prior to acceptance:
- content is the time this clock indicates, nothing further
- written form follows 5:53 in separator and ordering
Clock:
7:29
